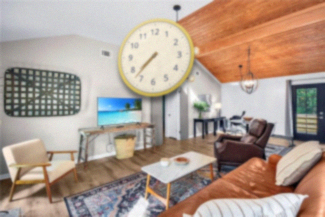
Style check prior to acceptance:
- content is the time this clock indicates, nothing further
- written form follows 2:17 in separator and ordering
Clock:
7:37
